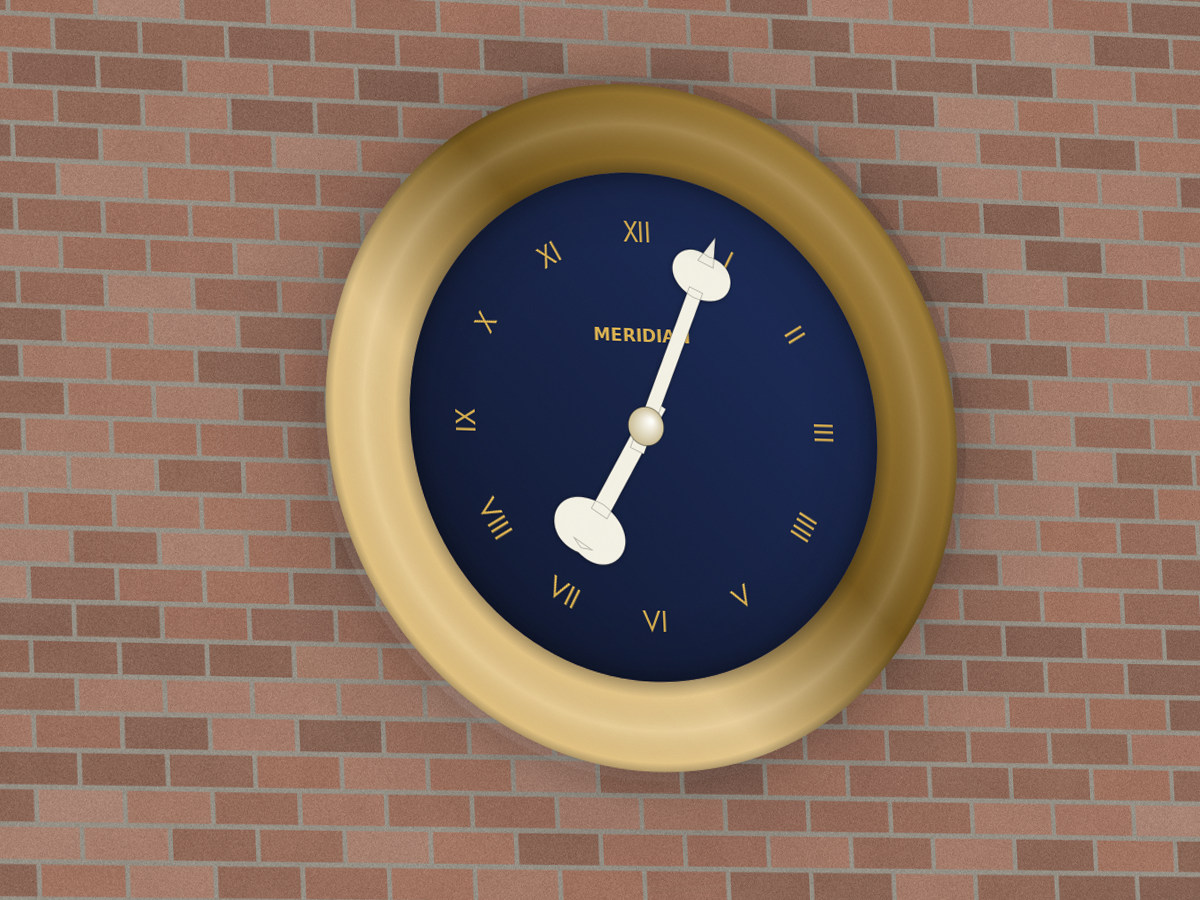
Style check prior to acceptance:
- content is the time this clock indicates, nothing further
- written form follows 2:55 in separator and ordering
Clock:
7:04
